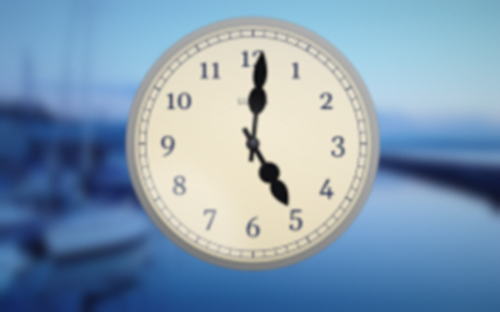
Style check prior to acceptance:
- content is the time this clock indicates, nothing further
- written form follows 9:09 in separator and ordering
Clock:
5:01
